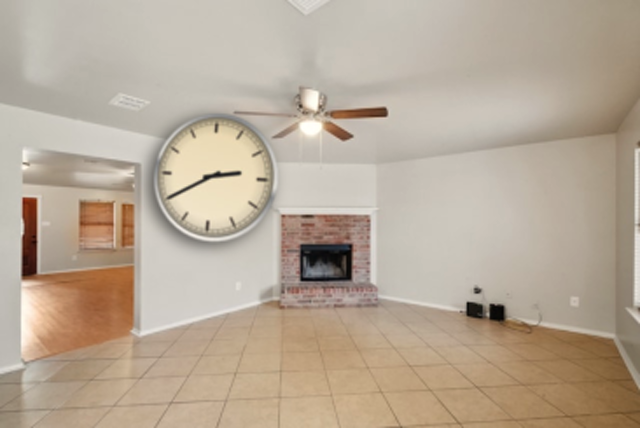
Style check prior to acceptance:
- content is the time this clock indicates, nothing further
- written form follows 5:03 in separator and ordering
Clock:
2:40
